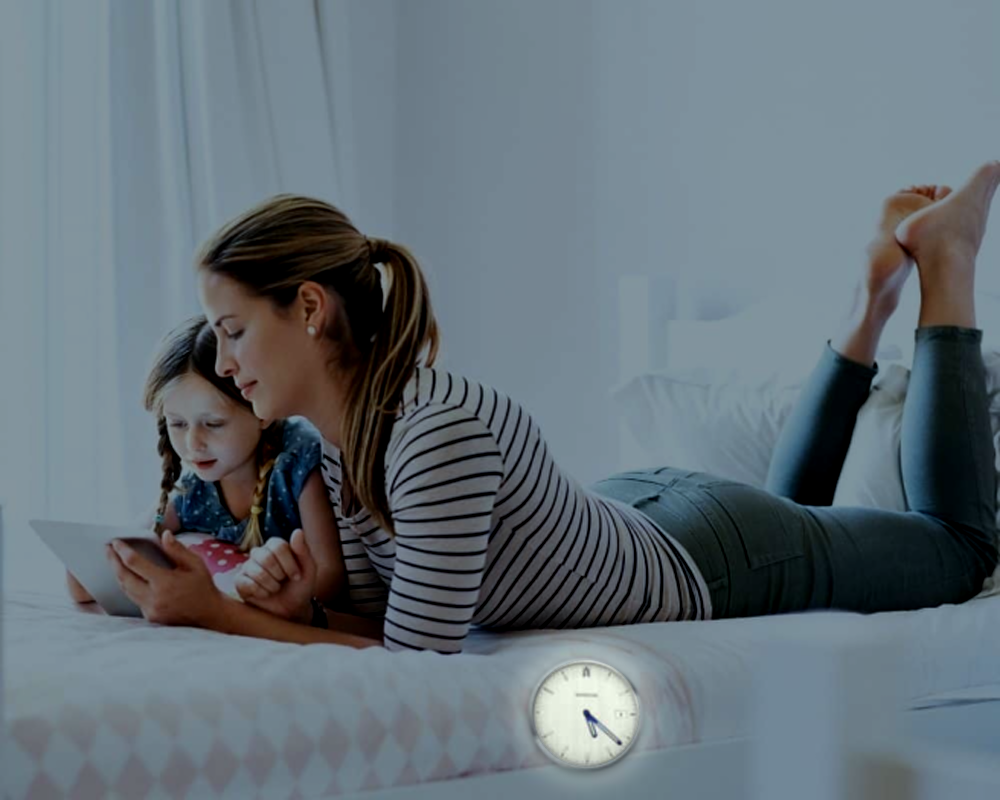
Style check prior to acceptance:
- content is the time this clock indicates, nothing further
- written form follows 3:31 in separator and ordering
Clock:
5:22
